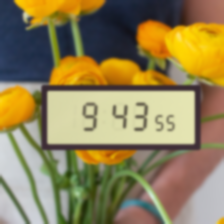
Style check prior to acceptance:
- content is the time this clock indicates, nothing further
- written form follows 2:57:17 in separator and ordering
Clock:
9:43:55
